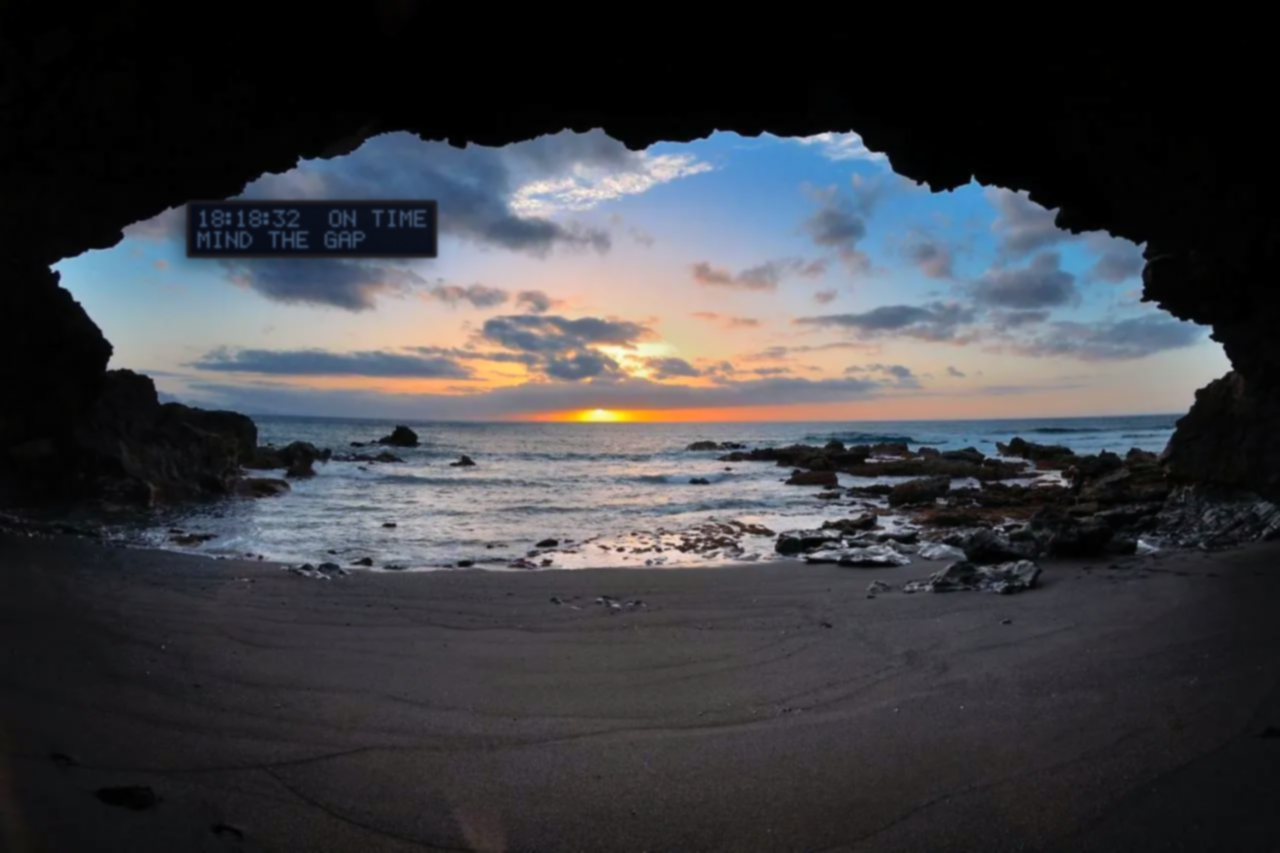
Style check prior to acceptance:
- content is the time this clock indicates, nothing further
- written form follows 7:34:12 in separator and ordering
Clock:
18:18:32
